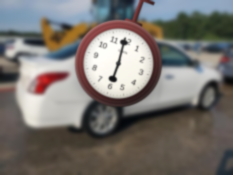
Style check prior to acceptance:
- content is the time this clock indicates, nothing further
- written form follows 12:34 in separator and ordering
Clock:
5:59
